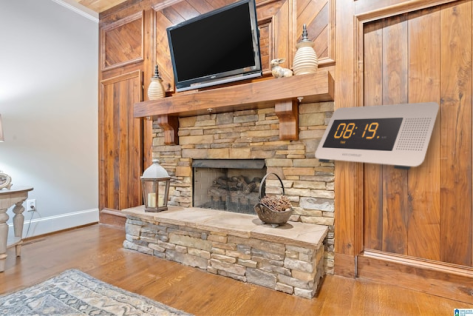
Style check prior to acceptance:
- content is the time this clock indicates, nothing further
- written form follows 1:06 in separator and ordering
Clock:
8:19
